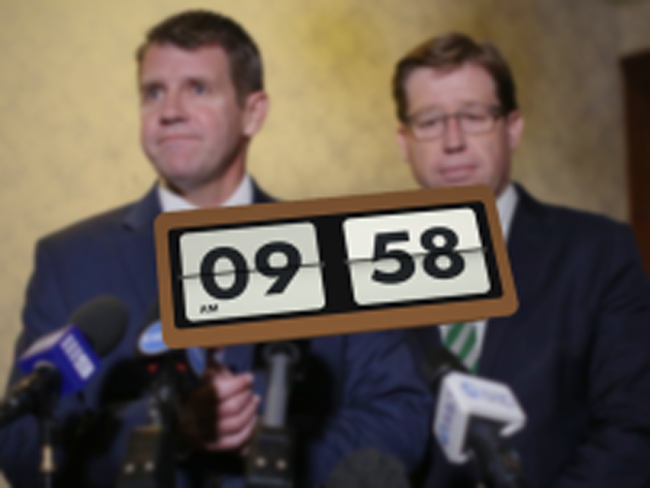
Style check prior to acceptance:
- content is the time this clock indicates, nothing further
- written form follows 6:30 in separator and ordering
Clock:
9:58
